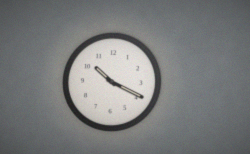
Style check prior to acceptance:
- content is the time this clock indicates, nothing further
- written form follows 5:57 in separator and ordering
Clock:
10:19
